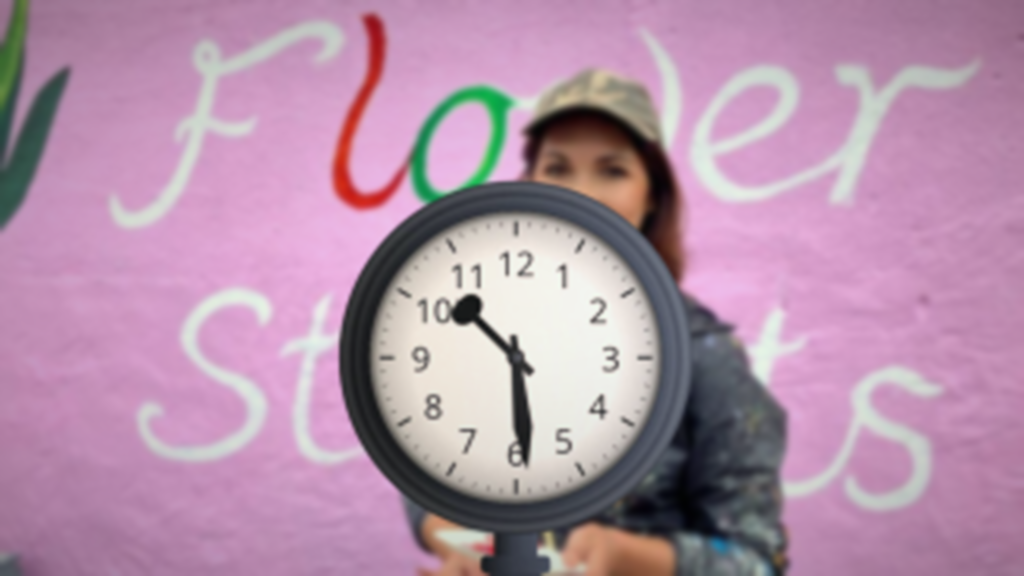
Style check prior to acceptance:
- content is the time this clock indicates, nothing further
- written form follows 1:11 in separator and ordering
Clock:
10:29
